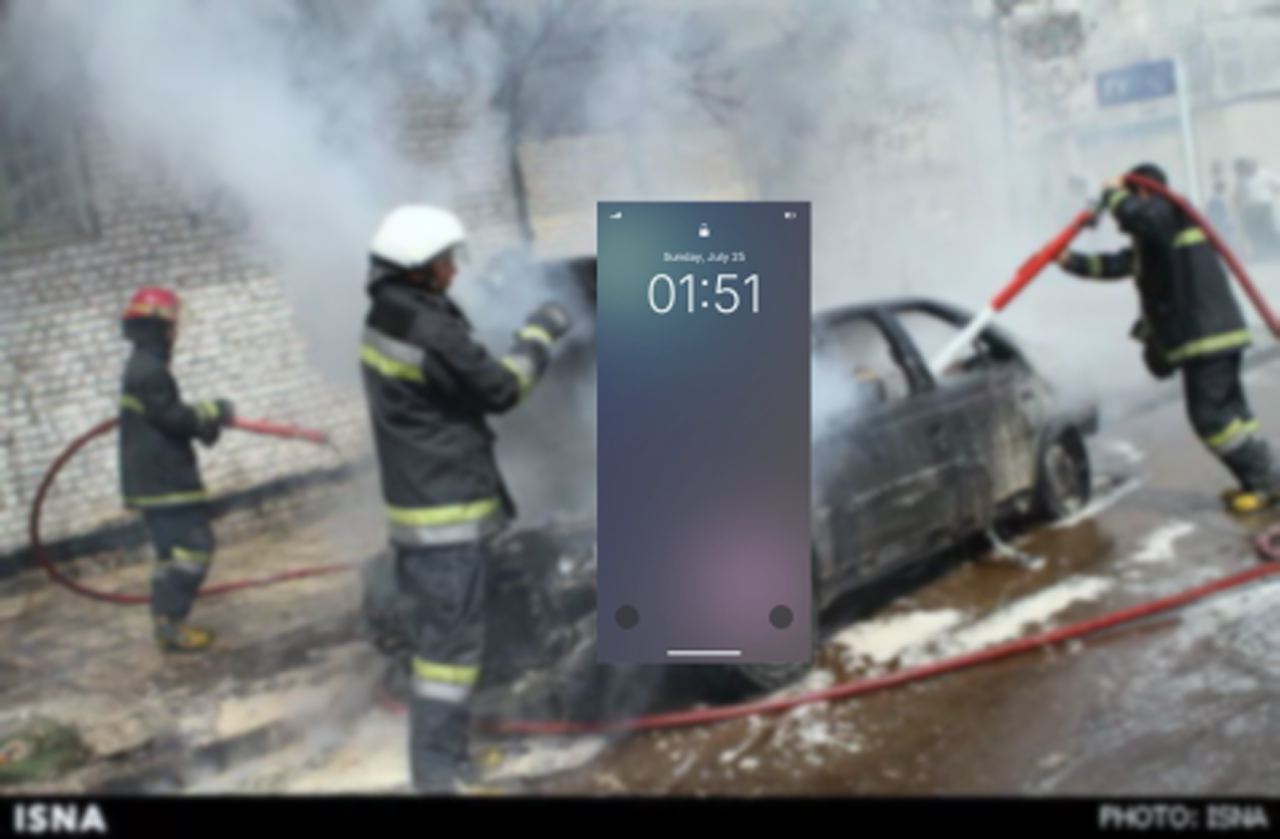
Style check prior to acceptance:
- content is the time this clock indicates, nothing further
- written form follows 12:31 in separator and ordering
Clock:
1:51
